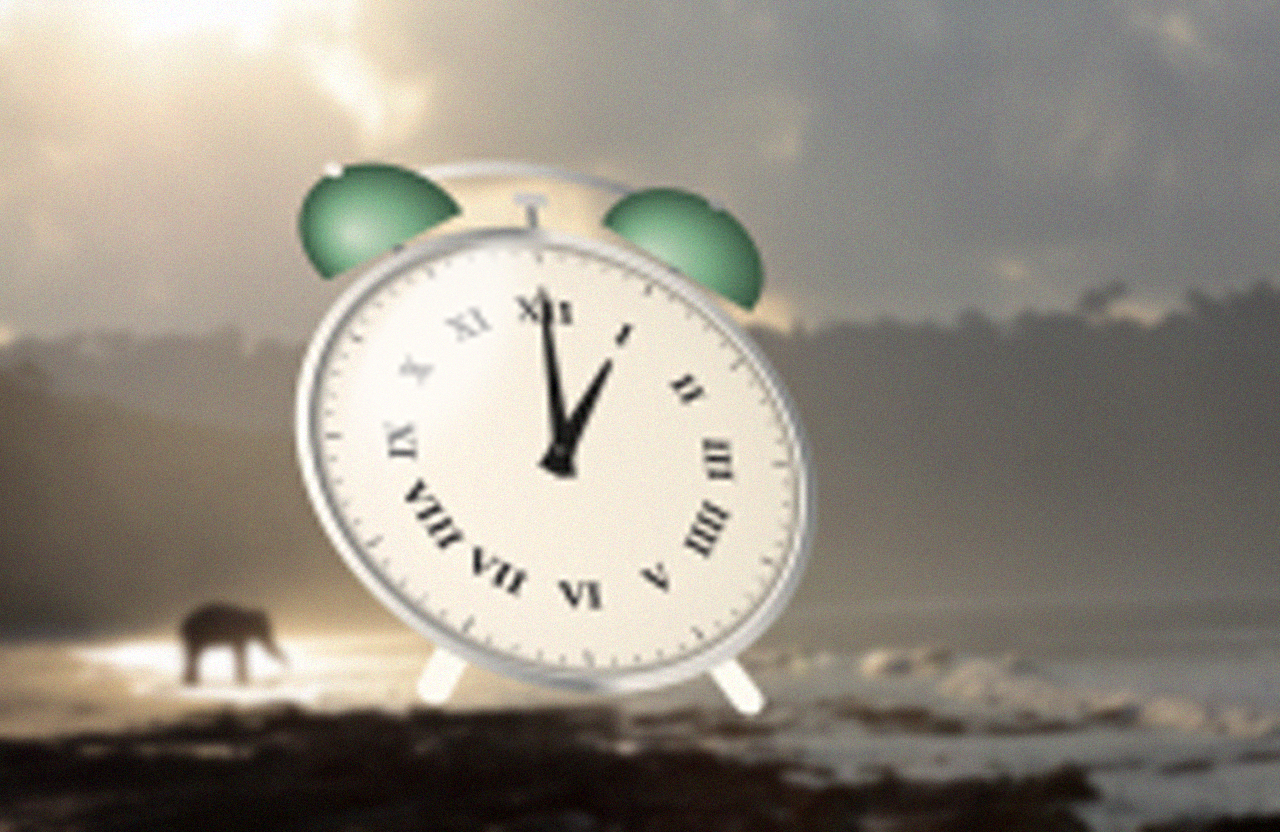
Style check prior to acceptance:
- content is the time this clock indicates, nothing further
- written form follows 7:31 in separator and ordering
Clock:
1:00
